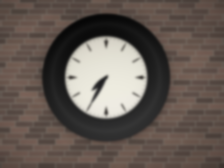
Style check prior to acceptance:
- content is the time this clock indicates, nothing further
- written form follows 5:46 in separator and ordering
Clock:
7:35
